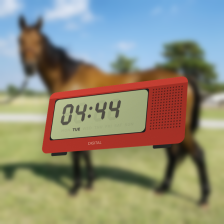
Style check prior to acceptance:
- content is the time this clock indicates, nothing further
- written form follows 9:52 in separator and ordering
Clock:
4:44
